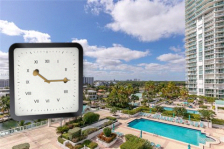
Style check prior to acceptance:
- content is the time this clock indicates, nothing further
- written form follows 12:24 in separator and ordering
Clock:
10:15
